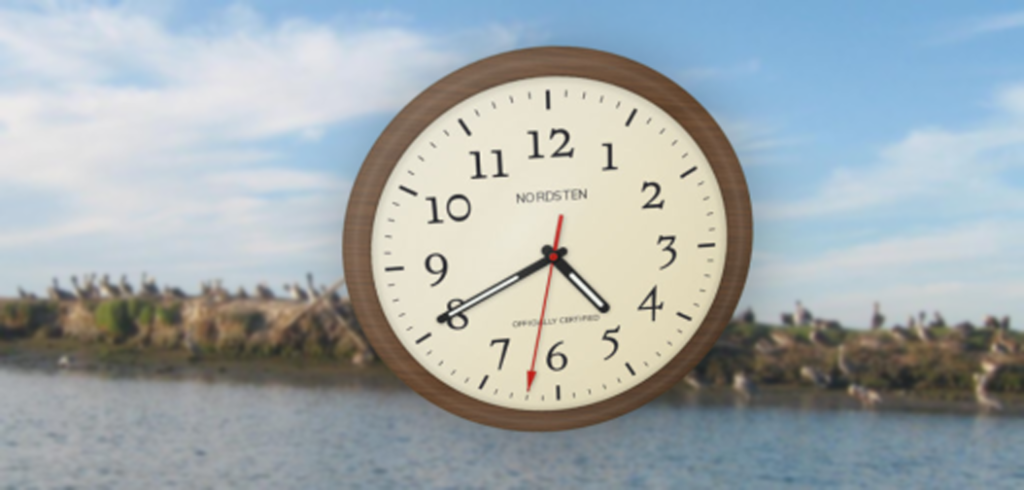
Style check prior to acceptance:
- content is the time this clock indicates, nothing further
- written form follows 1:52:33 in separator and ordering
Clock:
4:40:32
